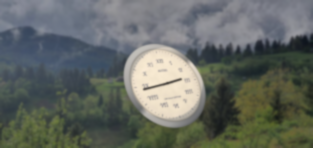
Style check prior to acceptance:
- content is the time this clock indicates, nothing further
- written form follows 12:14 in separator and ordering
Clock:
2:44
